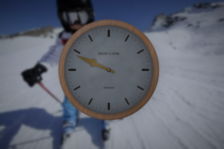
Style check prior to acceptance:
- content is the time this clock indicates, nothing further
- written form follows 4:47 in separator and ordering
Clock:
9:49
